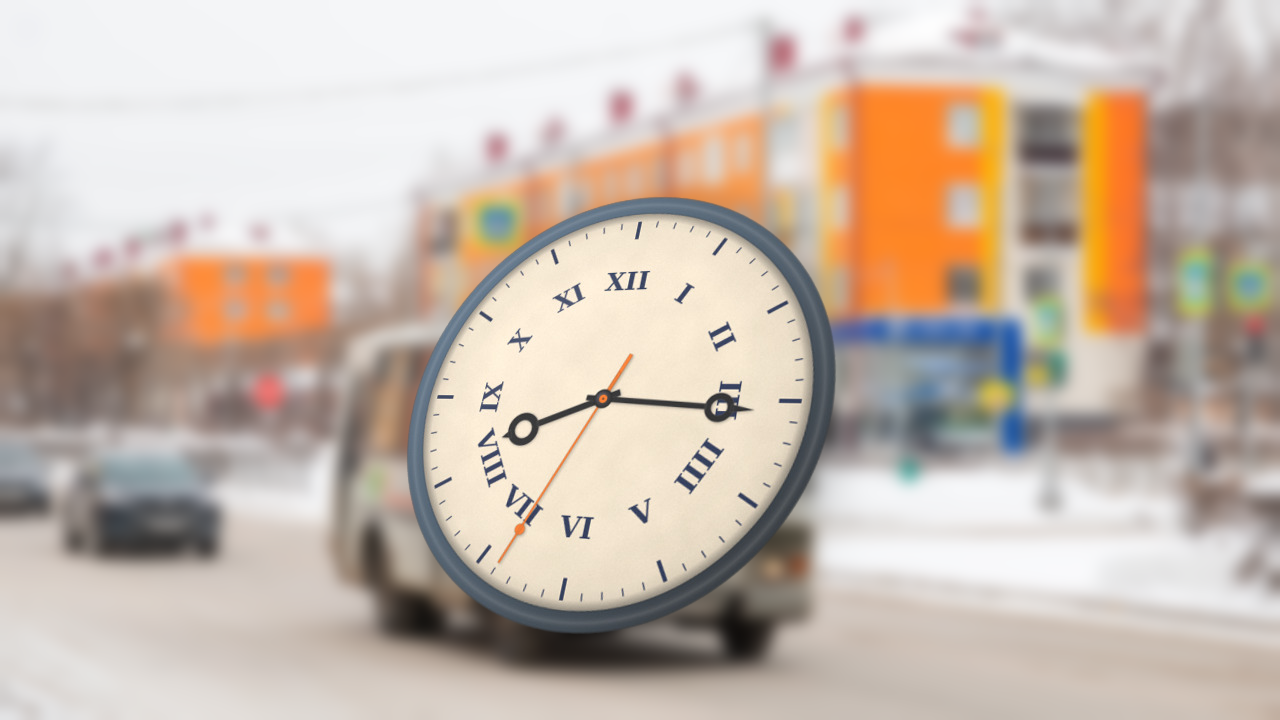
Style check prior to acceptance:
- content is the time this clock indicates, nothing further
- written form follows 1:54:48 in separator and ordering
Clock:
8:15:34
